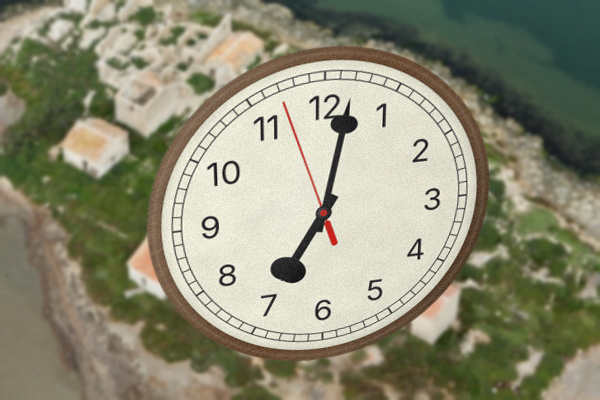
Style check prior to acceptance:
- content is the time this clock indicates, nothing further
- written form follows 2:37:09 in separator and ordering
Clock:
7:01:57
